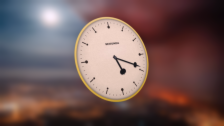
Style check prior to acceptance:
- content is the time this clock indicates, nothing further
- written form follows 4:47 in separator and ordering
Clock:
5:19
